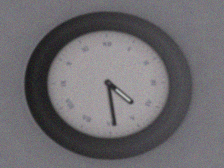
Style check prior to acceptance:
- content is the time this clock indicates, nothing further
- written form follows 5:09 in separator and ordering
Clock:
4:29
